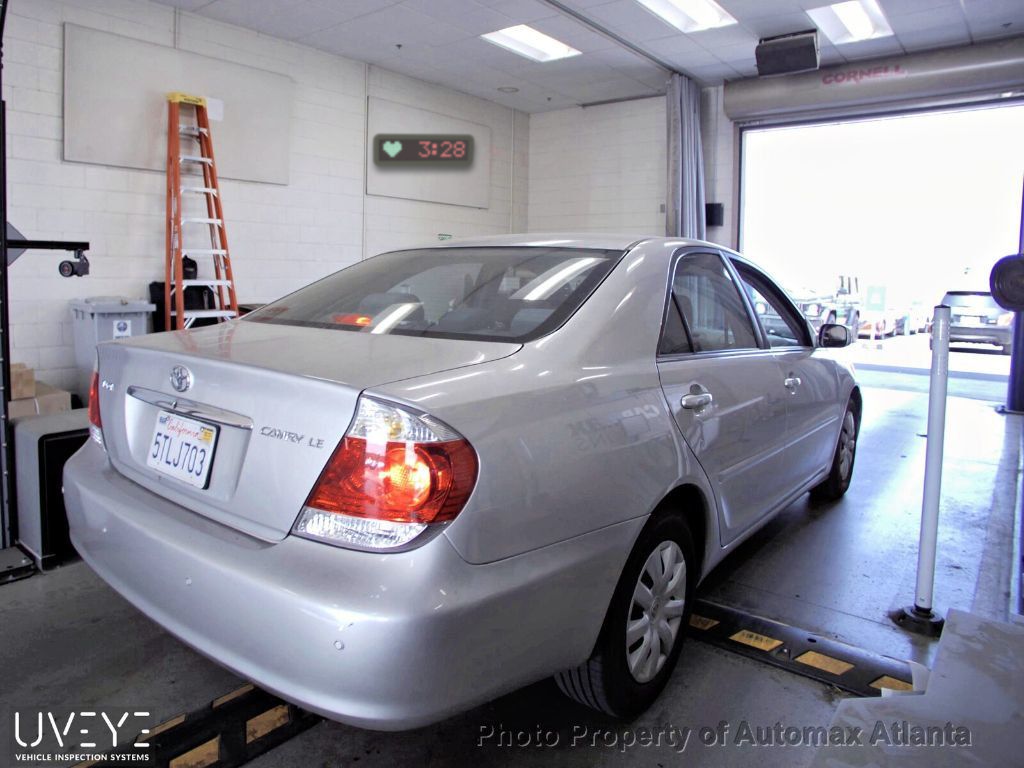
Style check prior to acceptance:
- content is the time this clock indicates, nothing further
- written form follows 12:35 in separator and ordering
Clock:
3:28
